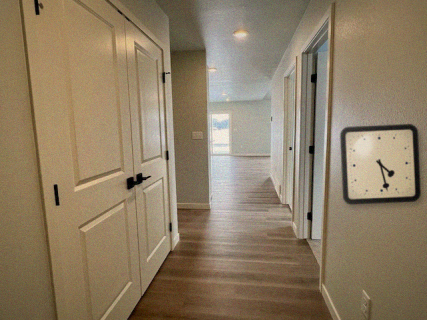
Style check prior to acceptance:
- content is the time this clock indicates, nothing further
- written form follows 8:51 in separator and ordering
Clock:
4:28
